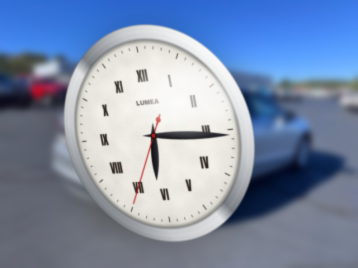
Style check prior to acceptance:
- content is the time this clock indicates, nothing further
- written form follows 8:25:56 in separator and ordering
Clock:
6:15:35
